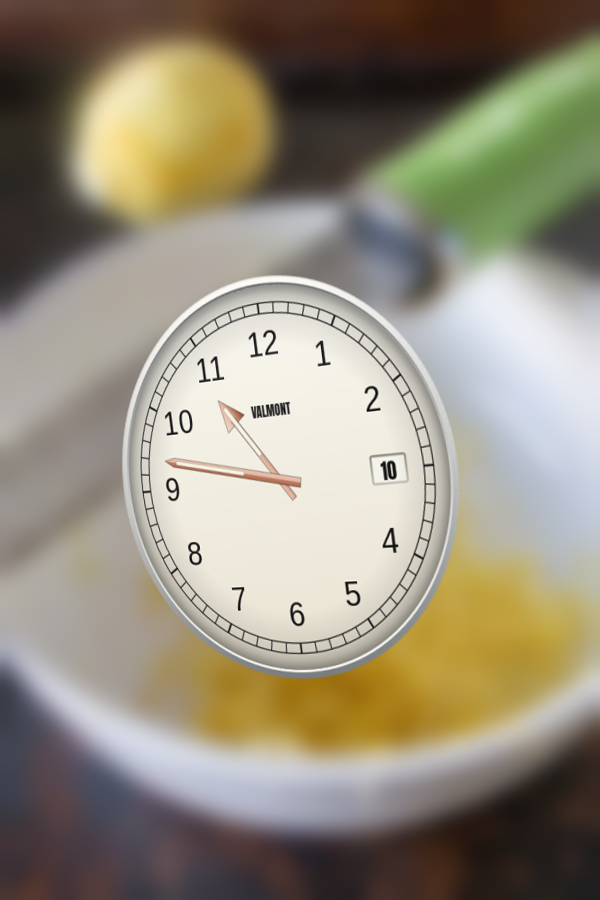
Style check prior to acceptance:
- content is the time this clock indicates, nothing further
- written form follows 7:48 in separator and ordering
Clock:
10:47
